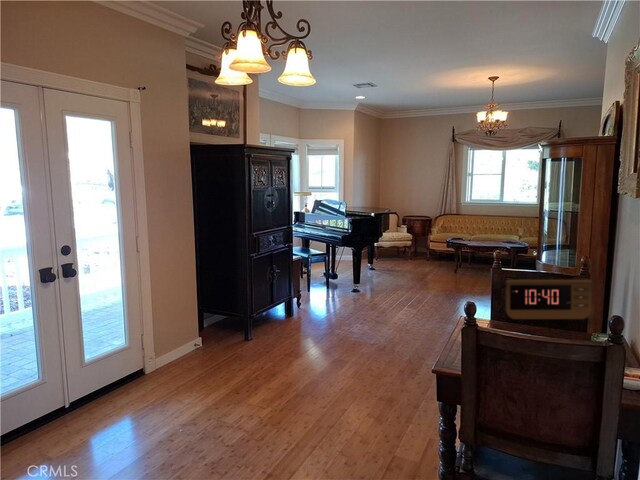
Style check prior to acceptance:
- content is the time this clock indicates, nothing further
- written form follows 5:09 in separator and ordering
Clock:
10:40
